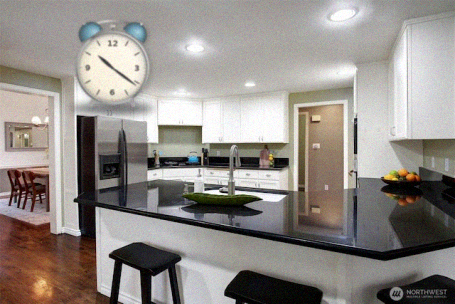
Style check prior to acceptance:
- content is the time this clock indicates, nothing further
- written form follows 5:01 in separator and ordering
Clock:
10:21
